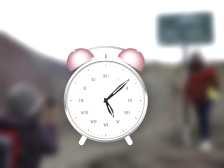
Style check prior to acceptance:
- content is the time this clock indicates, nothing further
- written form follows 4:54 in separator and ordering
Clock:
5:08
